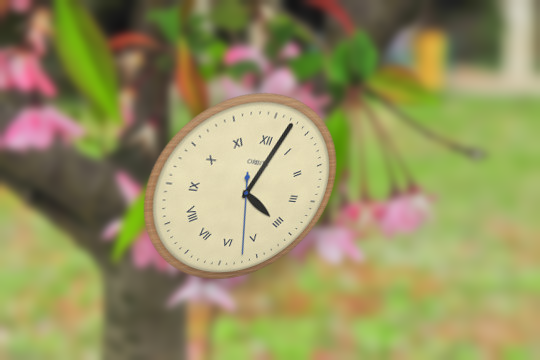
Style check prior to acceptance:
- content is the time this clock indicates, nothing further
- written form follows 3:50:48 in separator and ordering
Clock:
4:02:27
